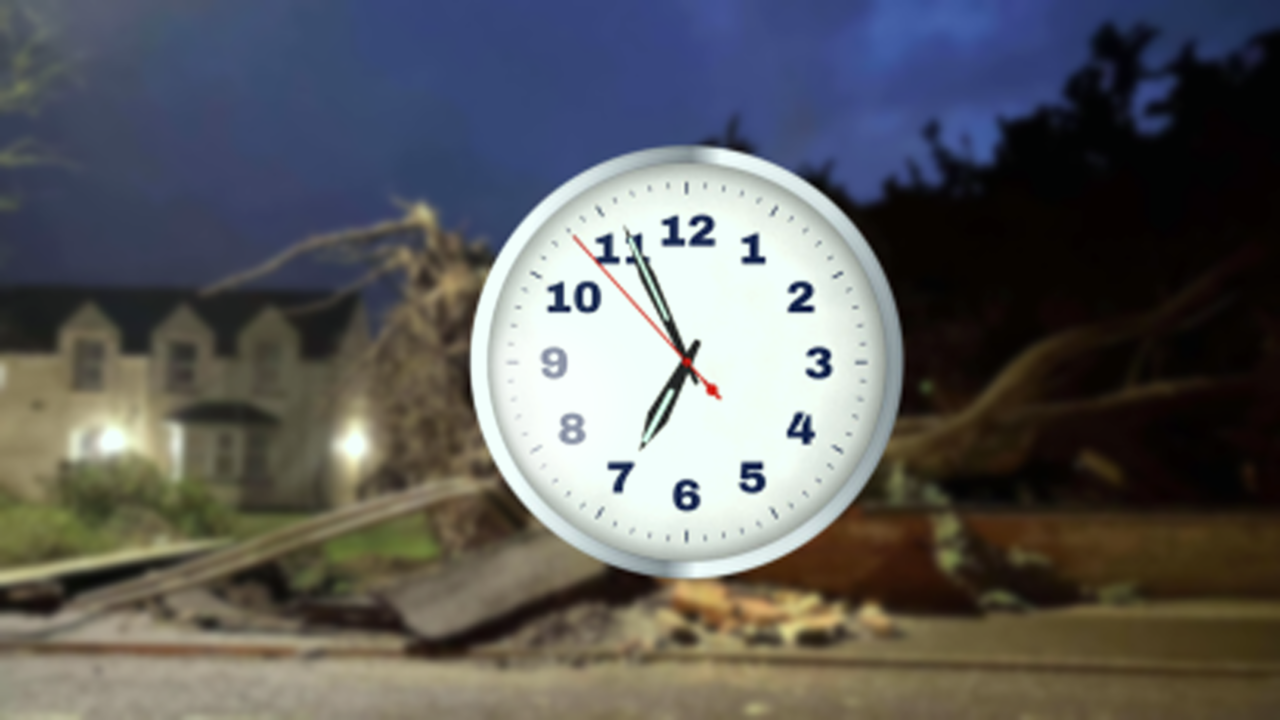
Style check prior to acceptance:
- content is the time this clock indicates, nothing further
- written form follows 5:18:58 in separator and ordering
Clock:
6:55:53
